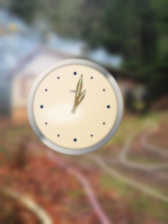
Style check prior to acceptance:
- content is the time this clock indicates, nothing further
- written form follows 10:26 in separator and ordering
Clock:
1:02
